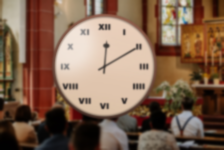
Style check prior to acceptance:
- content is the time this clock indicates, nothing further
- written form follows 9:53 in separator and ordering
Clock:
12:10
